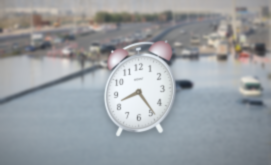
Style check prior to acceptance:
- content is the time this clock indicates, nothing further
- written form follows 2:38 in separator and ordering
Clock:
8:24
